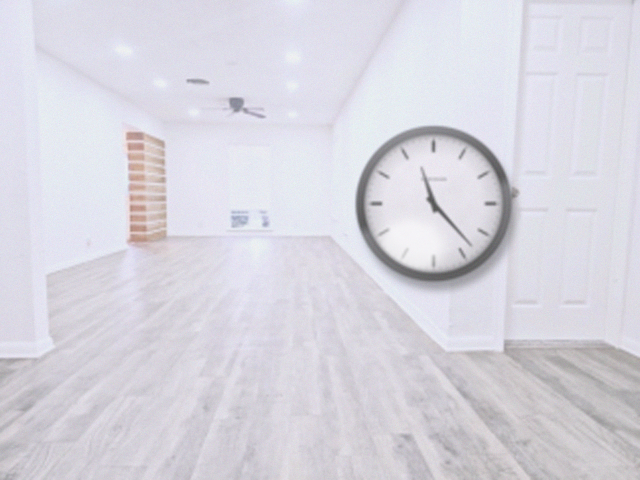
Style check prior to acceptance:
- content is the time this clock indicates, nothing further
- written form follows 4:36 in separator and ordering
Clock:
11:23
